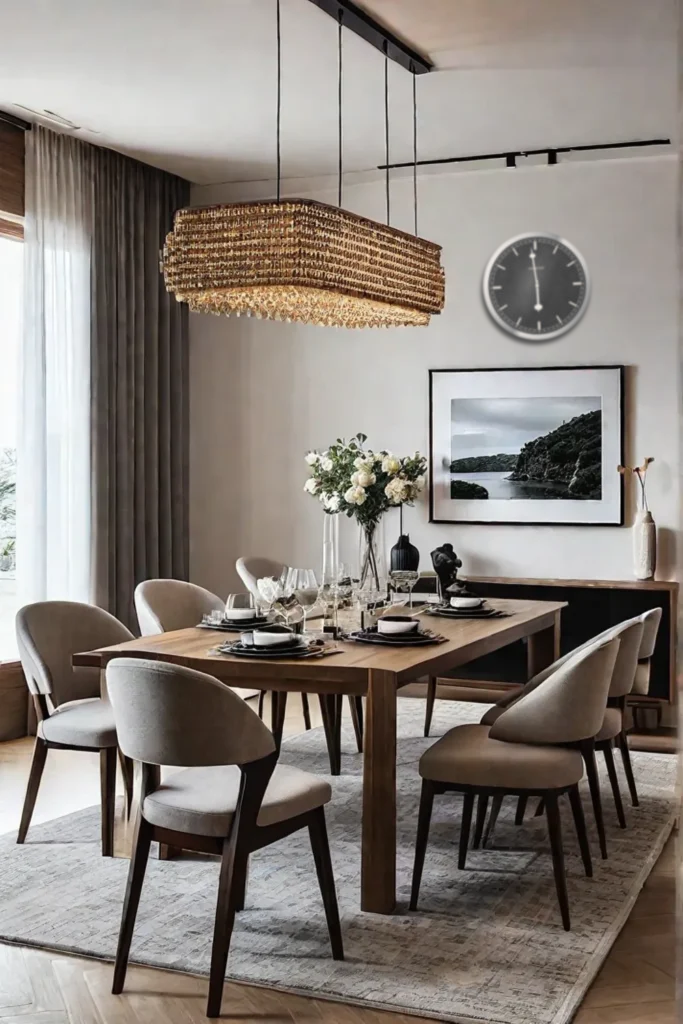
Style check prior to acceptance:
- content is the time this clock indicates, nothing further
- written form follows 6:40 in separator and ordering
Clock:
5:59
